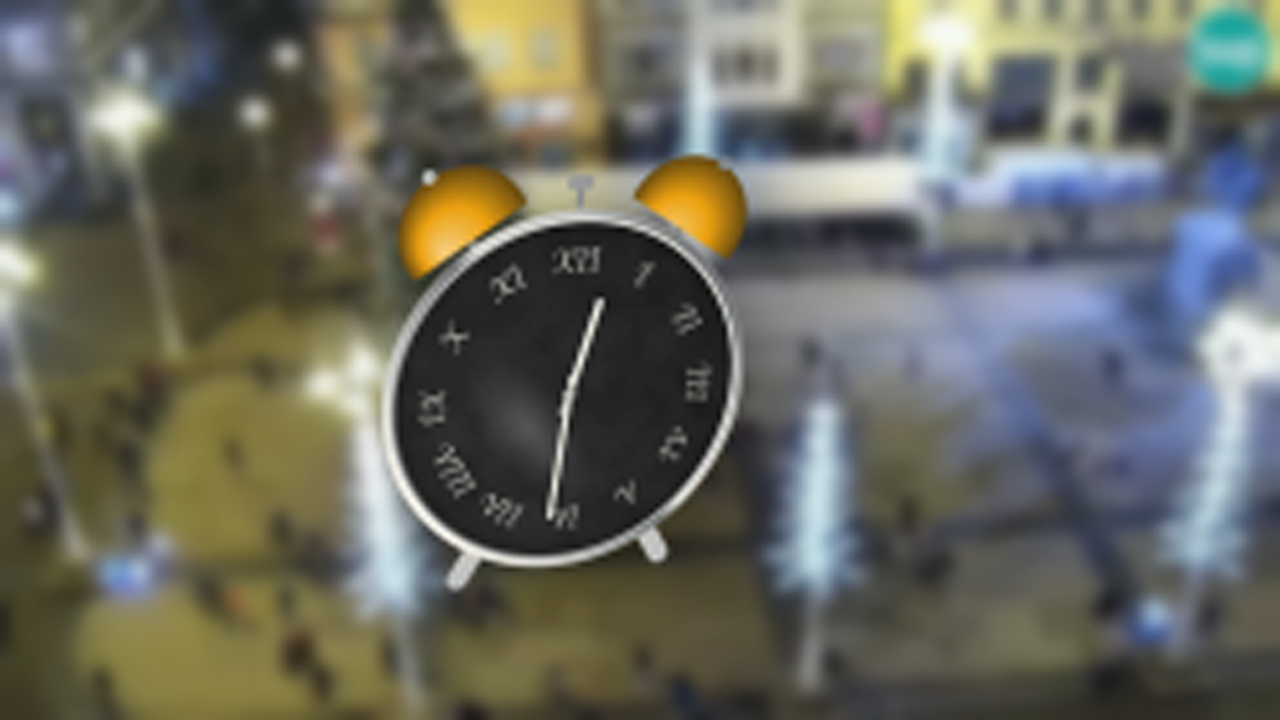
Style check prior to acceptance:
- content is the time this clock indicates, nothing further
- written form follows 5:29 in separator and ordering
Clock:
12:31
